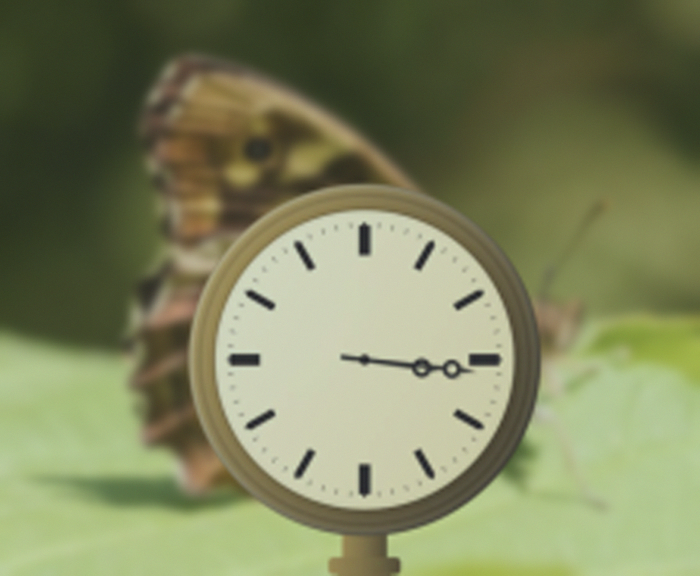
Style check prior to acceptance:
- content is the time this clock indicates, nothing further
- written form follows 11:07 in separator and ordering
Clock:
3:16
